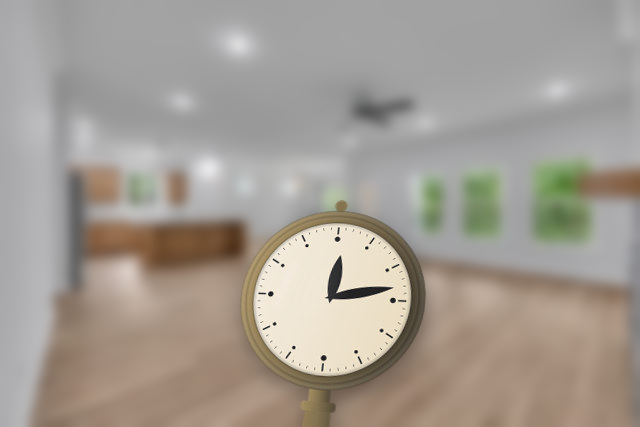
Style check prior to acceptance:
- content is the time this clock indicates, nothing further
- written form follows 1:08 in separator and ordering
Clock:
12:13
